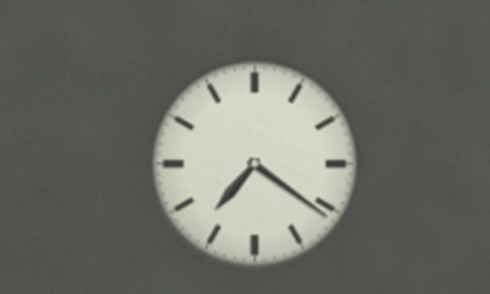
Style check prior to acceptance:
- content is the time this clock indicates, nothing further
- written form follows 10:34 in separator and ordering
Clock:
7:21
